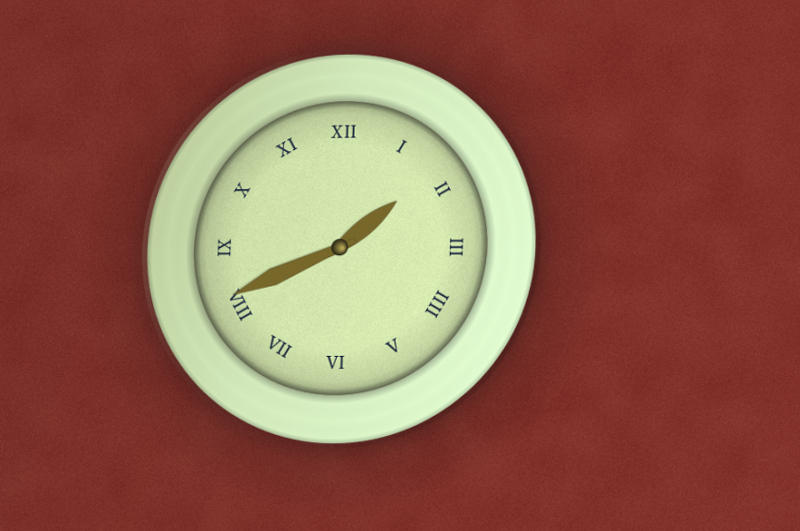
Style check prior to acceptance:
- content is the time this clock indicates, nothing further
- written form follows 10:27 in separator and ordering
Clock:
1:41
